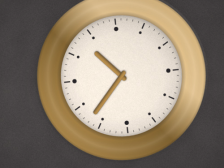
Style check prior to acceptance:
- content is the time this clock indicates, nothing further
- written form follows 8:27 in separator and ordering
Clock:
10:37
